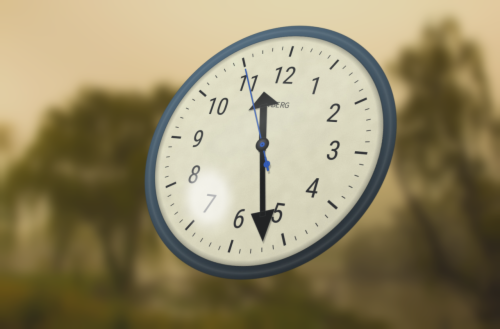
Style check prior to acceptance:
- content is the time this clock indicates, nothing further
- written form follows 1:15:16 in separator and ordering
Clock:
11:26:55
